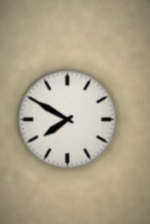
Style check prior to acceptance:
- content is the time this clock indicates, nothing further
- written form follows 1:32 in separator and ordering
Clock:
7:50
